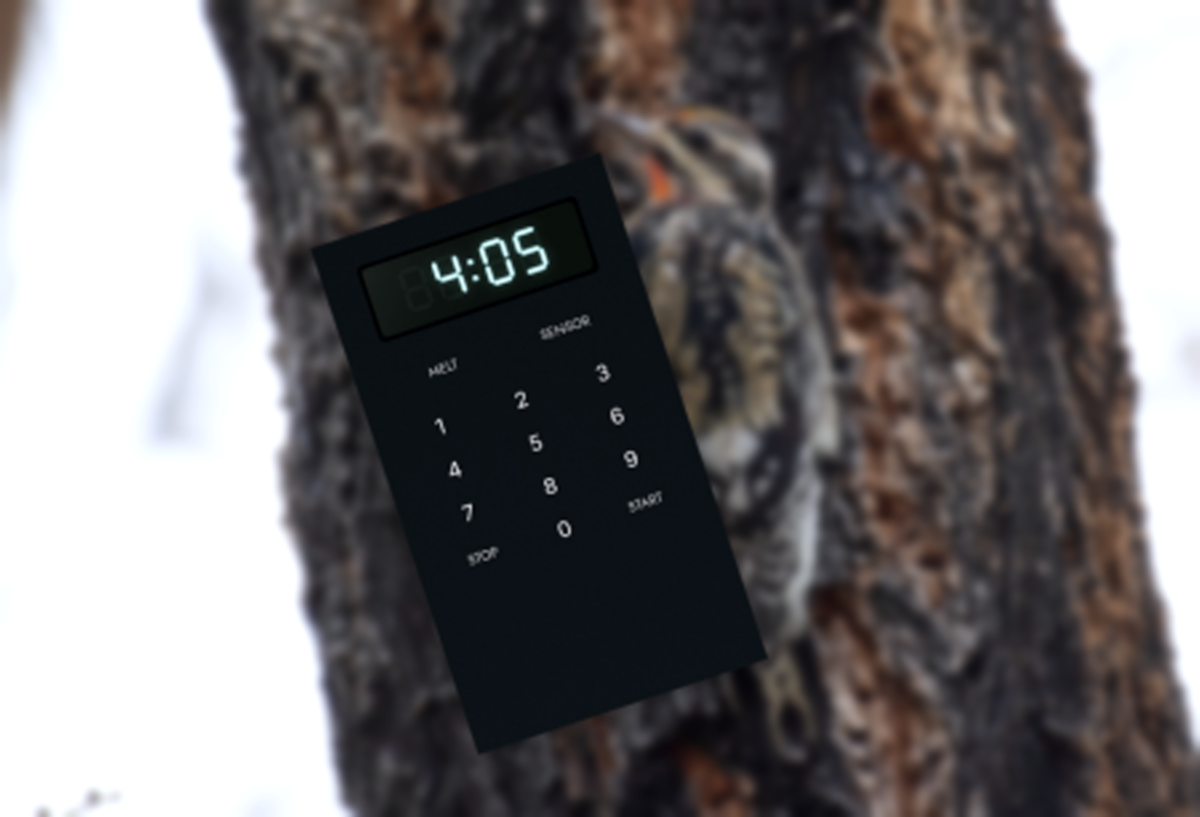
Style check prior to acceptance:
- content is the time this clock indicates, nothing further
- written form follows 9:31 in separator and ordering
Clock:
4:05
